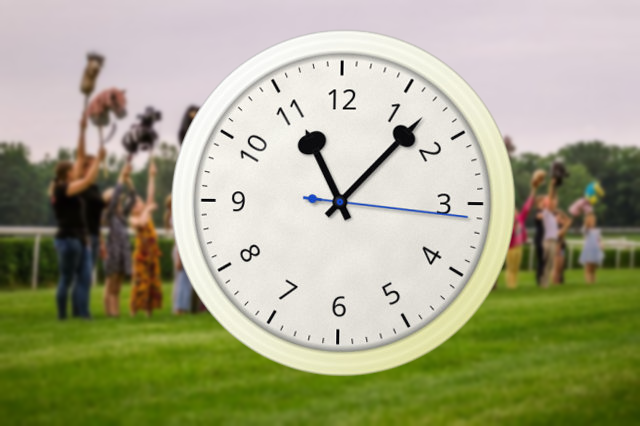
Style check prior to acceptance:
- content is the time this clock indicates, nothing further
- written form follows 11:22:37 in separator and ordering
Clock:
11:07:16
